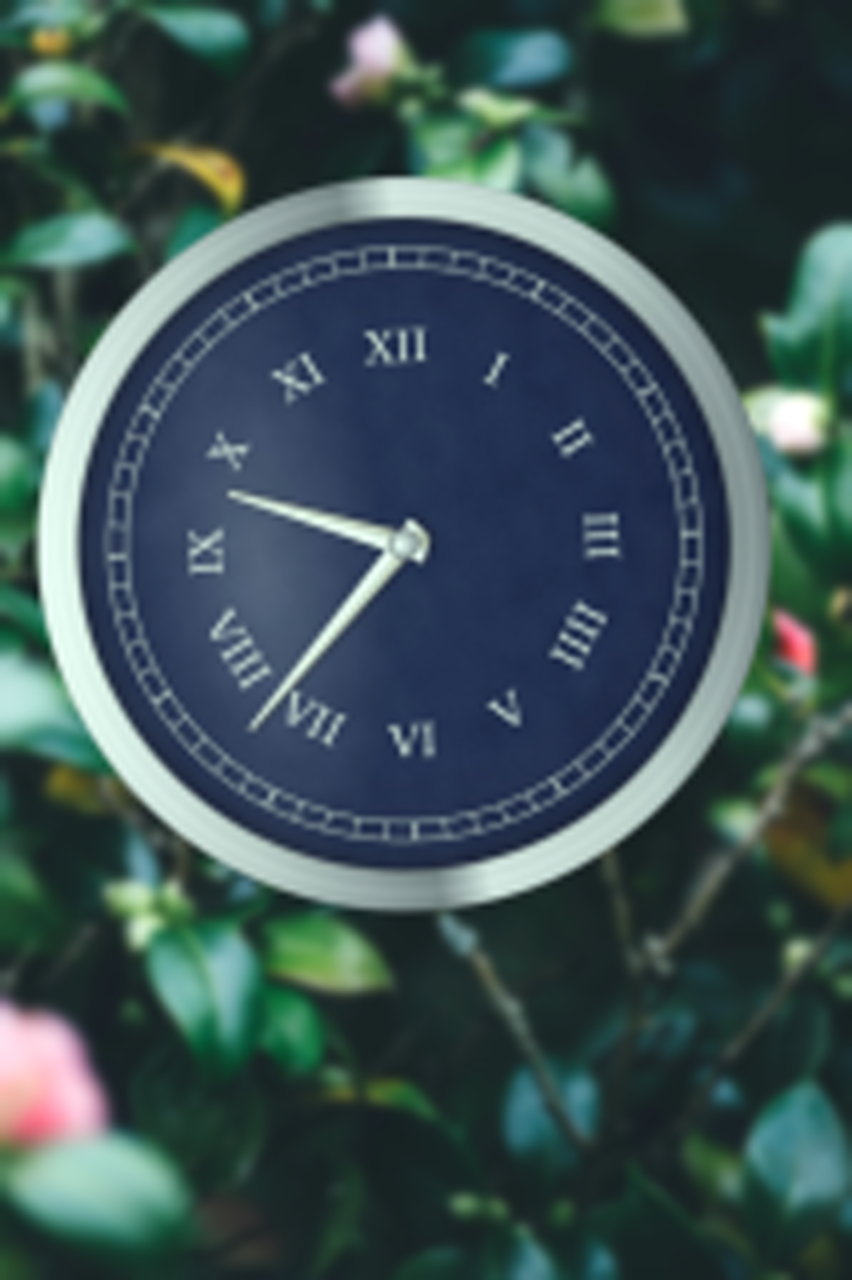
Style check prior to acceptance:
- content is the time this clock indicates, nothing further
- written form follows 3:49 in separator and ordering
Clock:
9:37
